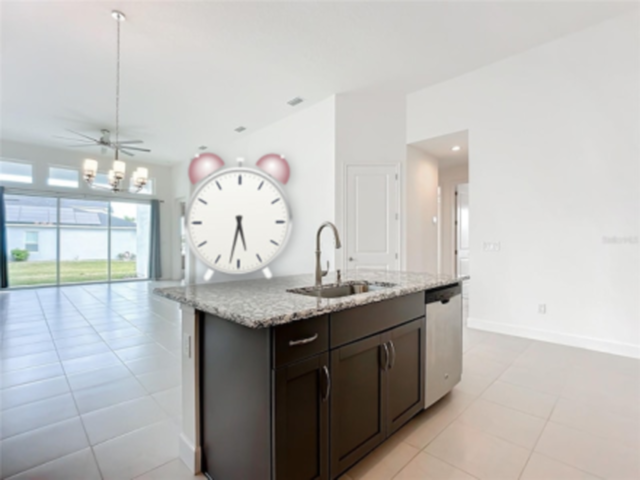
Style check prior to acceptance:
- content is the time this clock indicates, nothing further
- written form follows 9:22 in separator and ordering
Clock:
5:32
